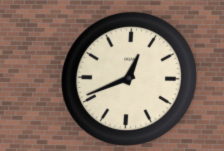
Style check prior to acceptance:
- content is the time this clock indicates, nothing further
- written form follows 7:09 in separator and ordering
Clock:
12:41
